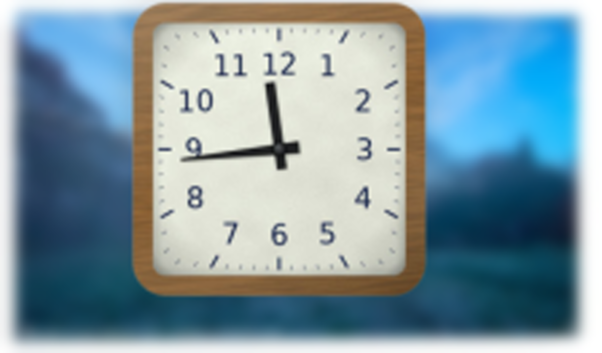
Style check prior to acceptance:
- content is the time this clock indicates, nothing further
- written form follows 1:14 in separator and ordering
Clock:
11:44
